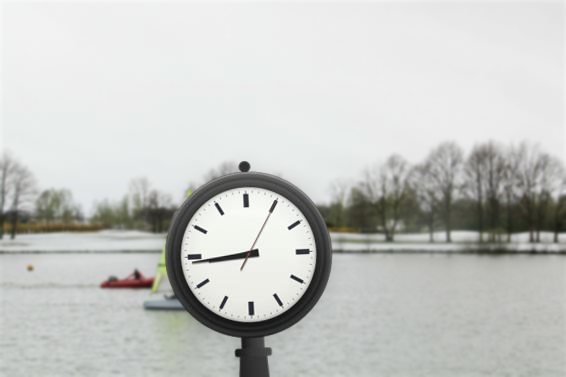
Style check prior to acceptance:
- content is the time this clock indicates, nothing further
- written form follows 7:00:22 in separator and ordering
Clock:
8:44:05
